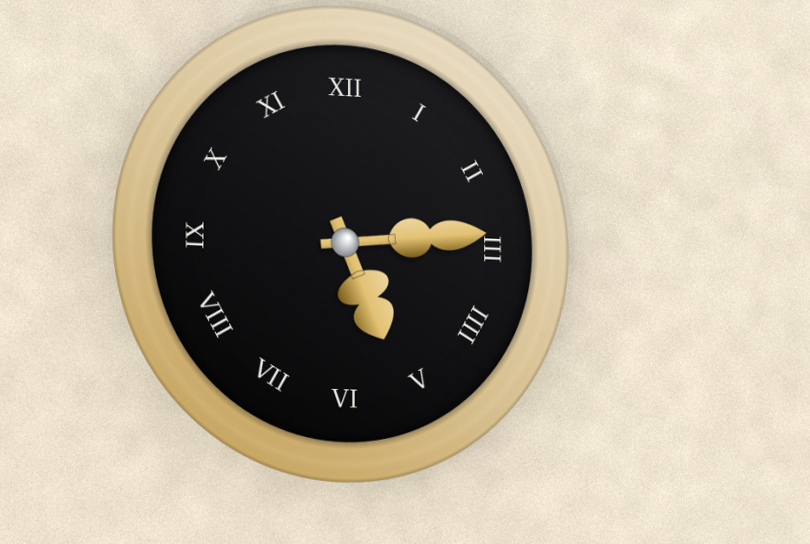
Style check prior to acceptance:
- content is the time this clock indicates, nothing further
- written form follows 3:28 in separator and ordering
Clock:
5:14
